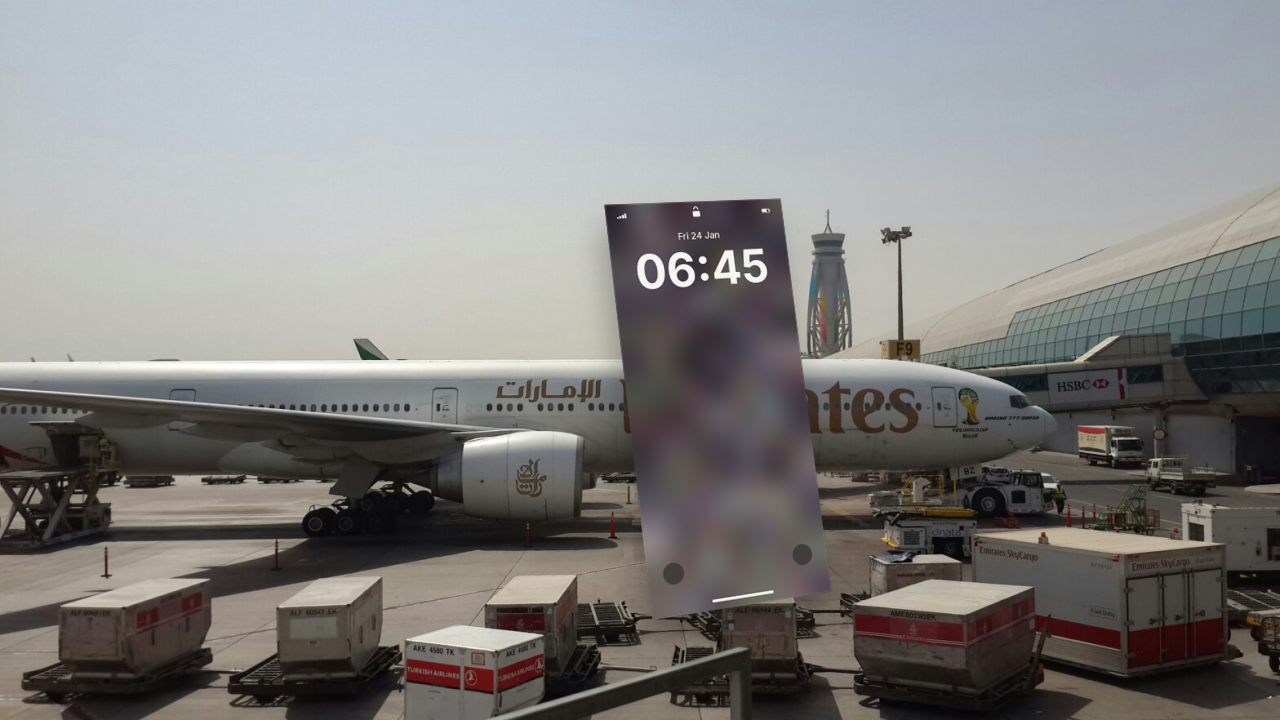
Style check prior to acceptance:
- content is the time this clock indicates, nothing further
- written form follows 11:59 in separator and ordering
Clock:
6:45
